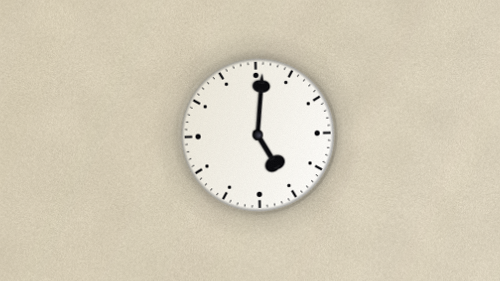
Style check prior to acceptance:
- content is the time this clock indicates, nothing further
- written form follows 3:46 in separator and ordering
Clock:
5:01
